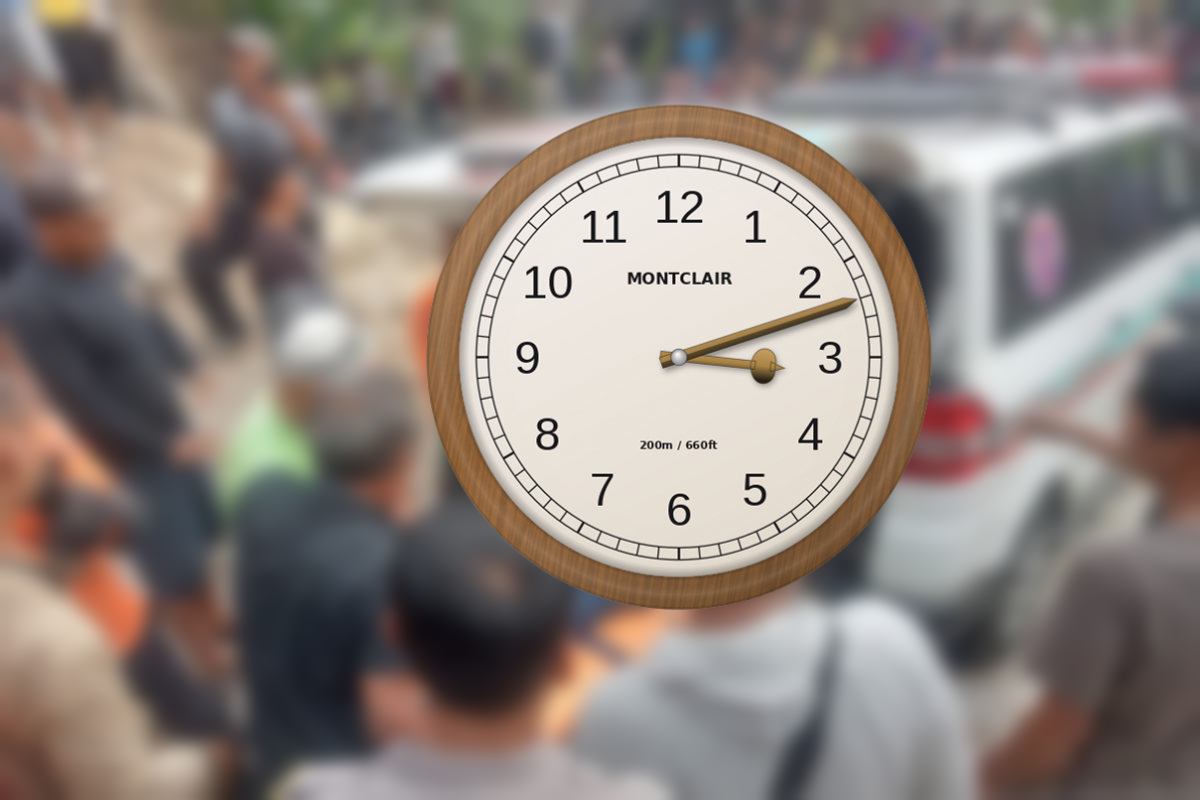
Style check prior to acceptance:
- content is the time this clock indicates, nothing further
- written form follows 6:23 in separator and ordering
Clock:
3:12
